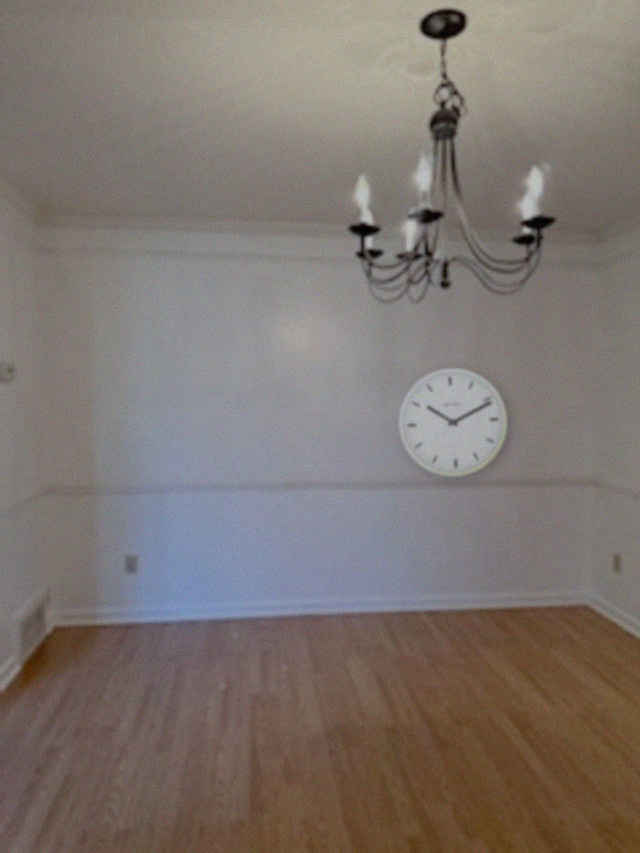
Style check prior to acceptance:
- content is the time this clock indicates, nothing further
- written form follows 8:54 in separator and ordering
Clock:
10:11
